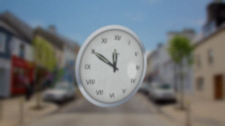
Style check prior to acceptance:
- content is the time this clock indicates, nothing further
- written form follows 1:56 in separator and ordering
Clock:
11:50
